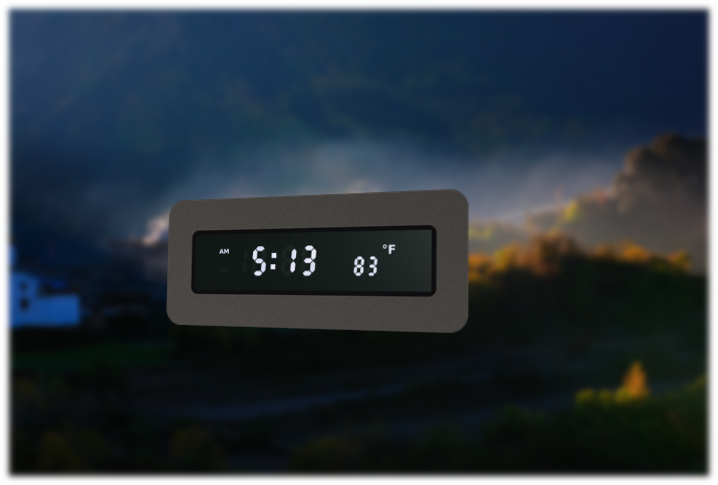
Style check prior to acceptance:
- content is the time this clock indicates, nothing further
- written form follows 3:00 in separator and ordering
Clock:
5:13
